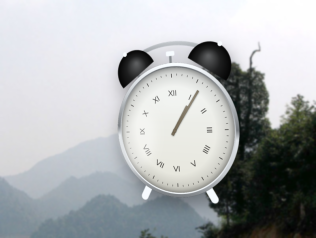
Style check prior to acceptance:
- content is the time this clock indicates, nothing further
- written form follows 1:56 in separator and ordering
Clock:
1:06
